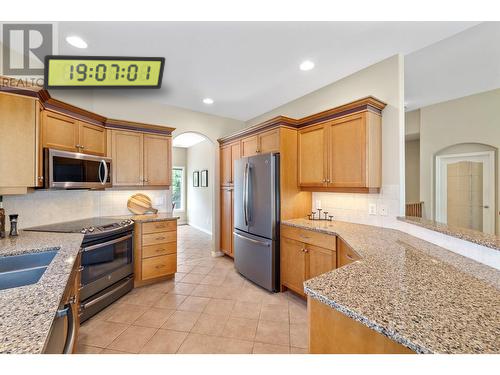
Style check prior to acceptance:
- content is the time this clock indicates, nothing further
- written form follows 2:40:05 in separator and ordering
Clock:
19:07:01
